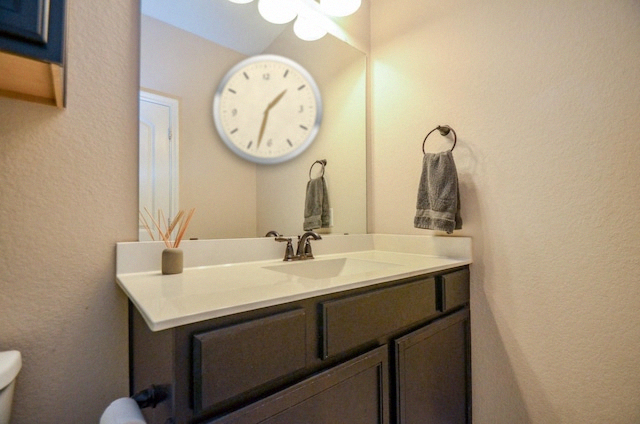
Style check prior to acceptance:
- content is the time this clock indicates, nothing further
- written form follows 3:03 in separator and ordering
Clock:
1:33
